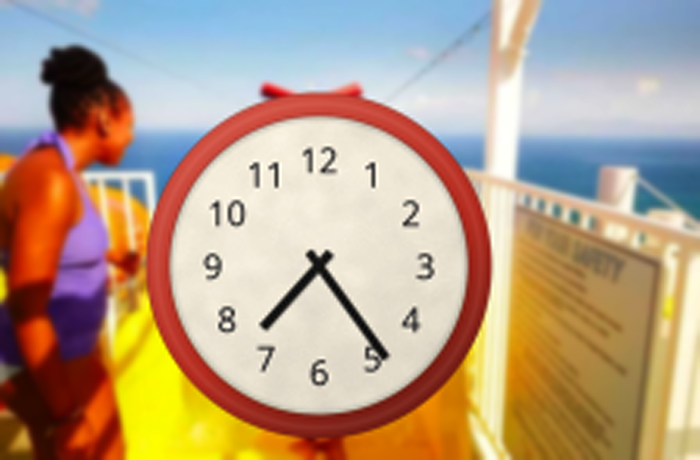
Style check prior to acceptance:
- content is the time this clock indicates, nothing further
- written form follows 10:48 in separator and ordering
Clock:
7:24
